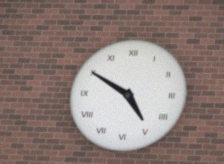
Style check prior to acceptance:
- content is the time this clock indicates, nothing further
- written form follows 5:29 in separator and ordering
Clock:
4:50
